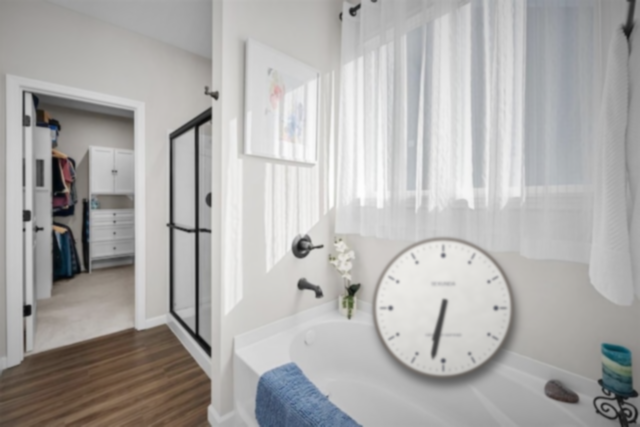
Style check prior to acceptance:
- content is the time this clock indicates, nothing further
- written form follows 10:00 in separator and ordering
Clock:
6:32
